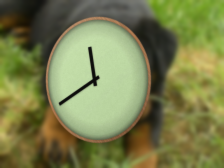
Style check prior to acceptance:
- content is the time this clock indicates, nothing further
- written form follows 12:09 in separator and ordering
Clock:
11:40
